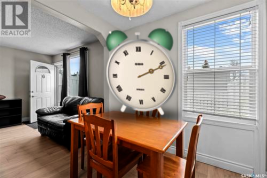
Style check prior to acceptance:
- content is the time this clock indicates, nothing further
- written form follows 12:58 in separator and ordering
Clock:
2:11
